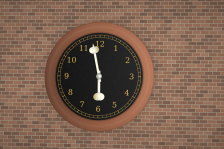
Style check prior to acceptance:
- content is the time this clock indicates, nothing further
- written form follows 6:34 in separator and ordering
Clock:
5:58
